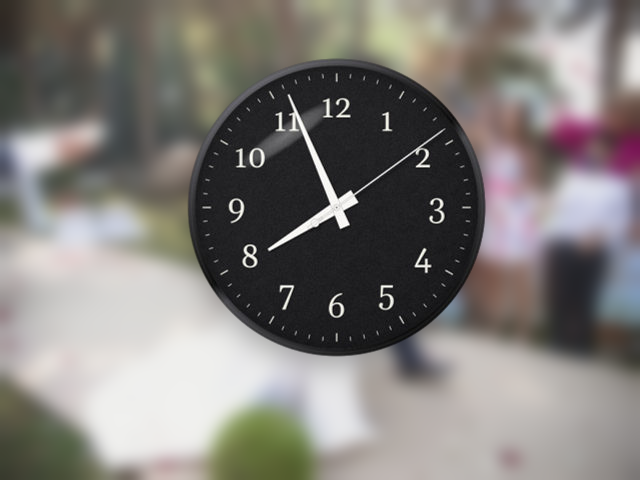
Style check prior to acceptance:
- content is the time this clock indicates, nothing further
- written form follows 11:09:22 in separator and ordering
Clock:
7:56:09
